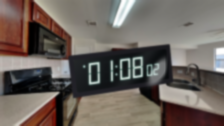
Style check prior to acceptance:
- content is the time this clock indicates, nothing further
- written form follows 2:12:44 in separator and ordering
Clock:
1:08:02
